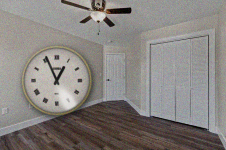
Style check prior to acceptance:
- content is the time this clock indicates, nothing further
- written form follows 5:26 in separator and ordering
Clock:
12:56
